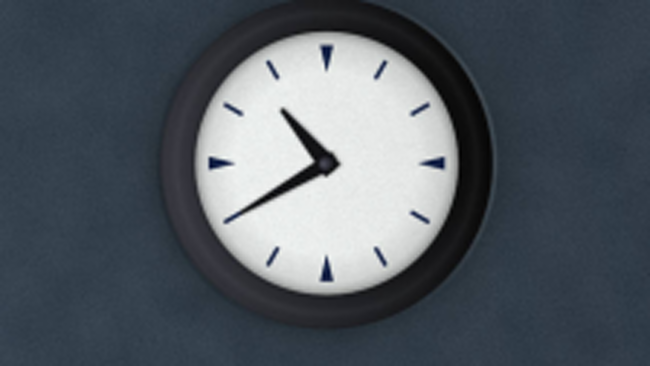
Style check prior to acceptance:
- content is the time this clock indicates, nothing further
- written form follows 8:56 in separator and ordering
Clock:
10:40
